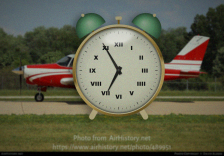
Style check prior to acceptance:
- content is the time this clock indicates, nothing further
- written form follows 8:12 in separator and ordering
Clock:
6:55
